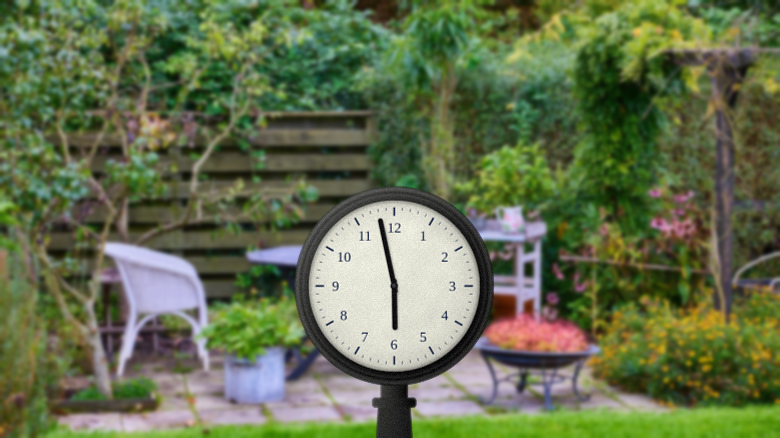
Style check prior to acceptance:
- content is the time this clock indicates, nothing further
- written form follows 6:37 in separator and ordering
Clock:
5:58
